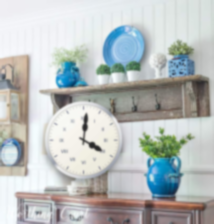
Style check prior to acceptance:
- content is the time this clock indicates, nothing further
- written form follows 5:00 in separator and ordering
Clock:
4:01
